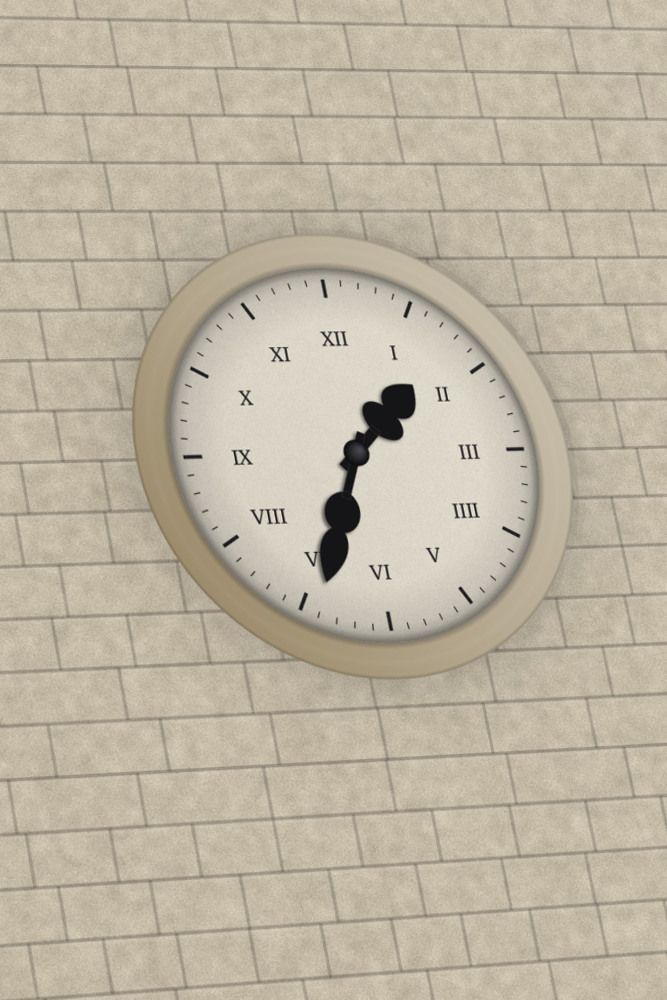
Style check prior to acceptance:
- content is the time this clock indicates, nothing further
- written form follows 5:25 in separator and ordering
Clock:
1:34
